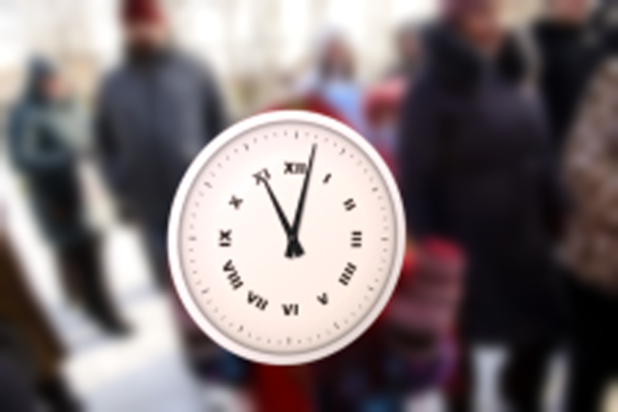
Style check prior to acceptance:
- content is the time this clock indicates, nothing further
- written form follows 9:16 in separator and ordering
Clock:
11:02
